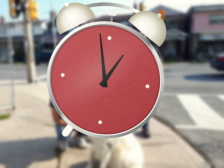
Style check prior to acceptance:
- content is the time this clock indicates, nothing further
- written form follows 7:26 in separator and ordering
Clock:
12:58
